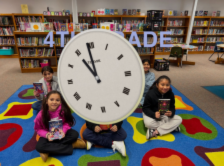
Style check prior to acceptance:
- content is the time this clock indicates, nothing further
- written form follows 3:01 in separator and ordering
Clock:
10:59
